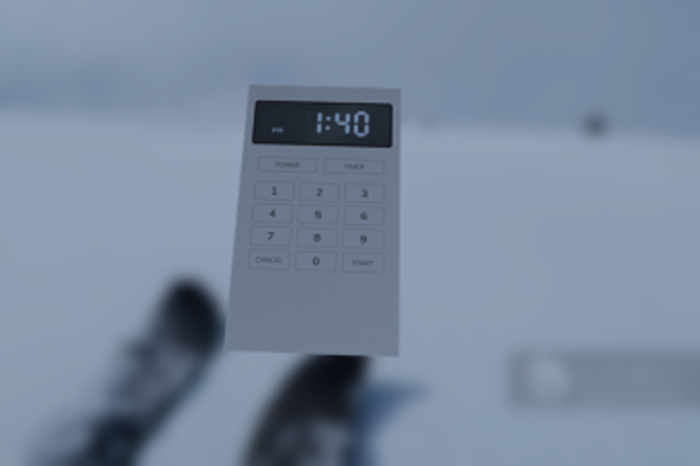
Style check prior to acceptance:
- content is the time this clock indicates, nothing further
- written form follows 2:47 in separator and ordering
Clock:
1:40
